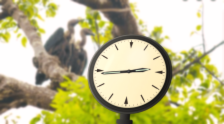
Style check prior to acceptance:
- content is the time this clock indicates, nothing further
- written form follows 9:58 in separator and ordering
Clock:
2:44
